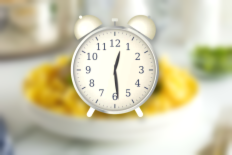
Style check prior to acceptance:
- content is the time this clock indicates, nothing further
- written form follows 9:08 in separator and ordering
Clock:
12:29
